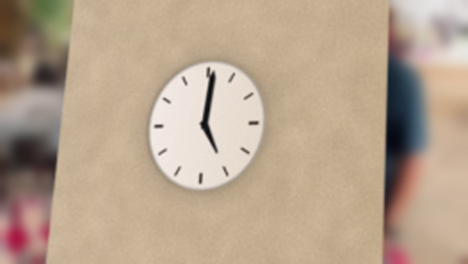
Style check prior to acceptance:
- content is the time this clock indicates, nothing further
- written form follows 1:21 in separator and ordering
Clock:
5:01
